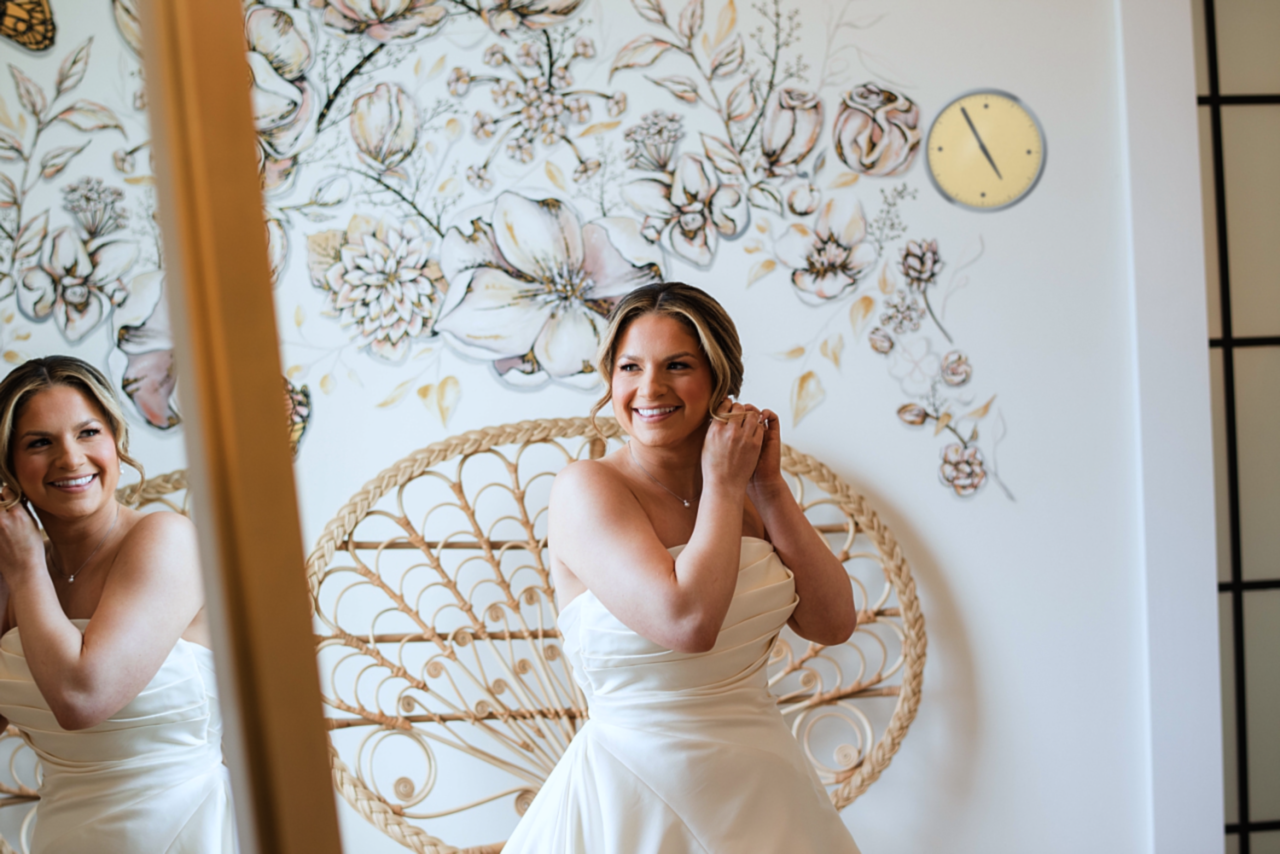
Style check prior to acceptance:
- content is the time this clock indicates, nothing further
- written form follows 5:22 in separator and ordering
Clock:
4:55
